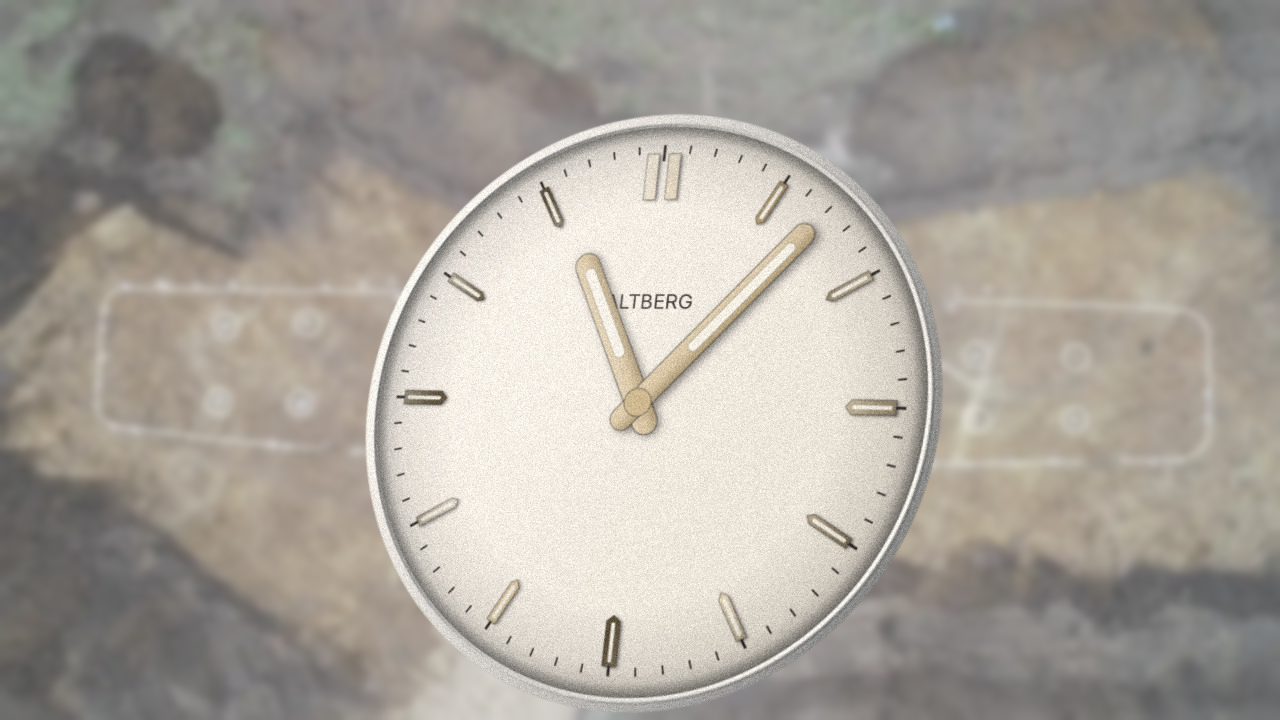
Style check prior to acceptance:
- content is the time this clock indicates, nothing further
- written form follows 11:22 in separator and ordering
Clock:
11:07
